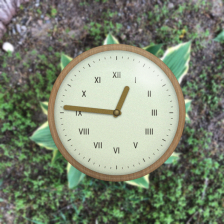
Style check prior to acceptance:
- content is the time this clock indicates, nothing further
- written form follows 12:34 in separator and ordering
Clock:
12:46
